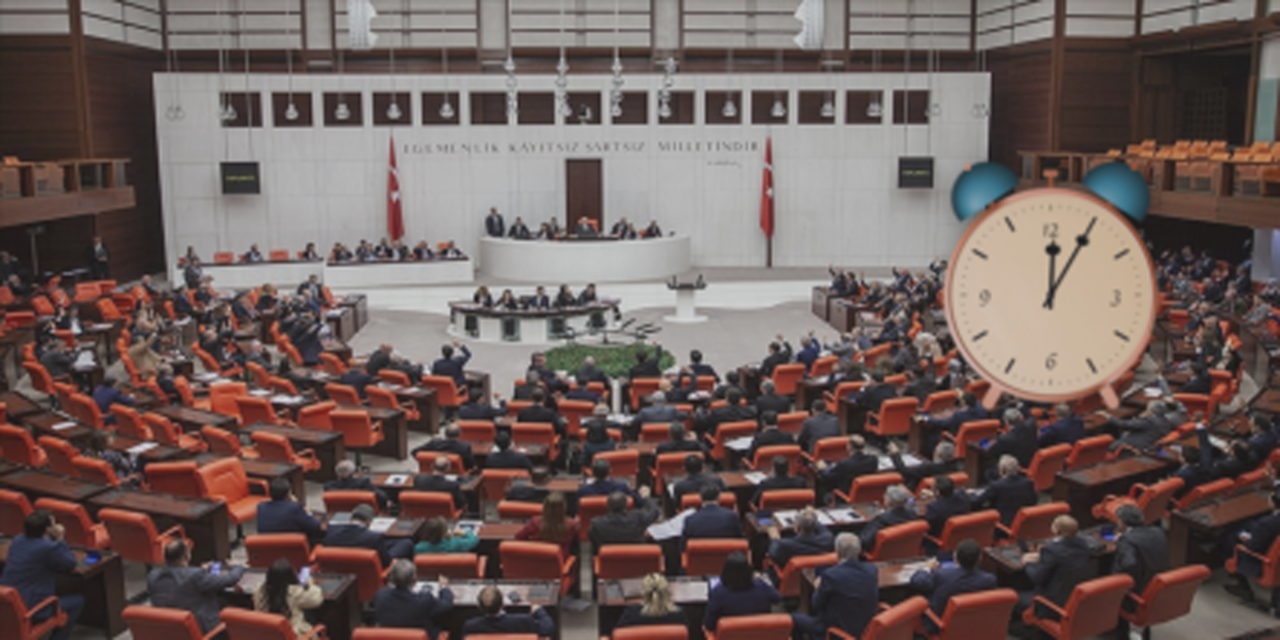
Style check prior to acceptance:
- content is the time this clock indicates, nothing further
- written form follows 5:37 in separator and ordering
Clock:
12:05
